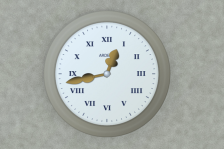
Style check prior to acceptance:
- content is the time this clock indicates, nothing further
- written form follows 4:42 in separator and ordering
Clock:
12:43
